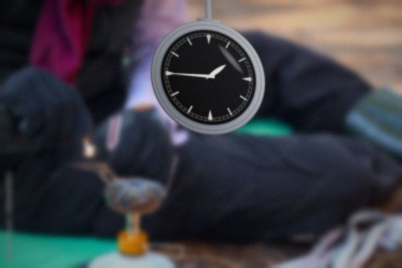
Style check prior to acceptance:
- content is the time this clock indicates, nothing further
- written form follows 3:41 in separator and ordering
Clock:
1:45
